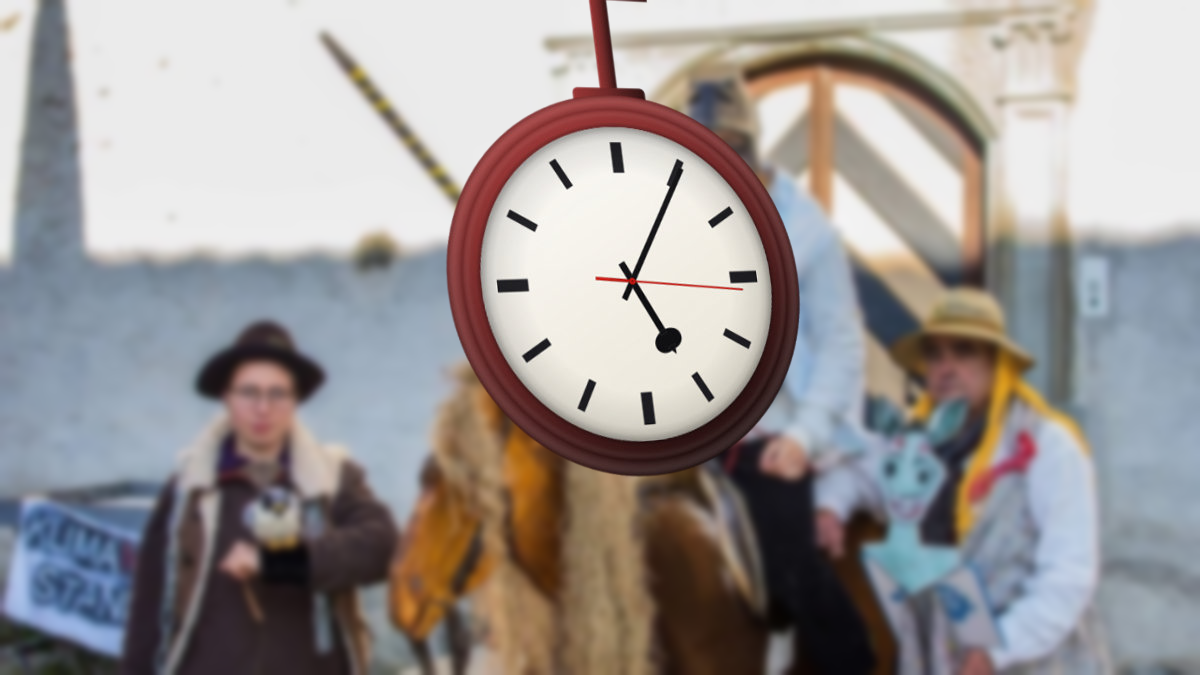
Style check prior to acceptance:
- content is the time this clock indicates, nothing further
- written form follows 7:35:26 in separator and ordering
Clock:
5:05:16
